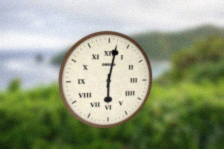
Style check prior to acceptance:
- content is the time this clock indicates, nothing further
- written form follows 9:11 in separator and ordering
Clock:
6:02
